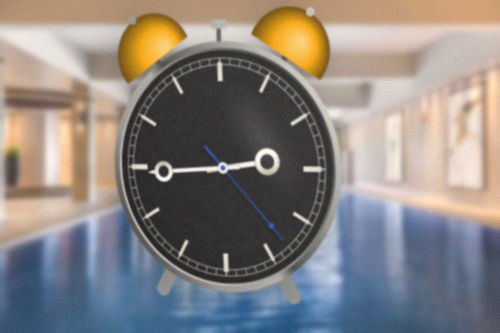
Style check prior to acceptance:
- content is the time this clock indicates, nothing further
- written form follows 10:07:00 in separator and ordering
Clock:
2:44:23
